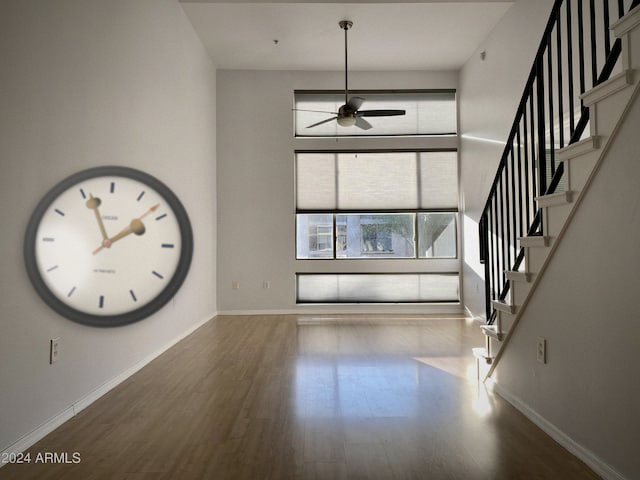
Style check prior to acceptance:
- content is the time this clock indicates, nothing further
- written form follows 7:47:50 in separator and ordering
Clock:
1:56:08
